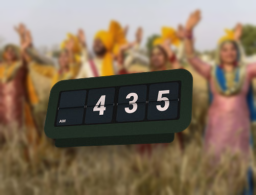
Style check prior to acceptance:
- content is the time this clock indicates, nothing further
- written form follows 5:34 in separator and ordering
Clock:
4:35
